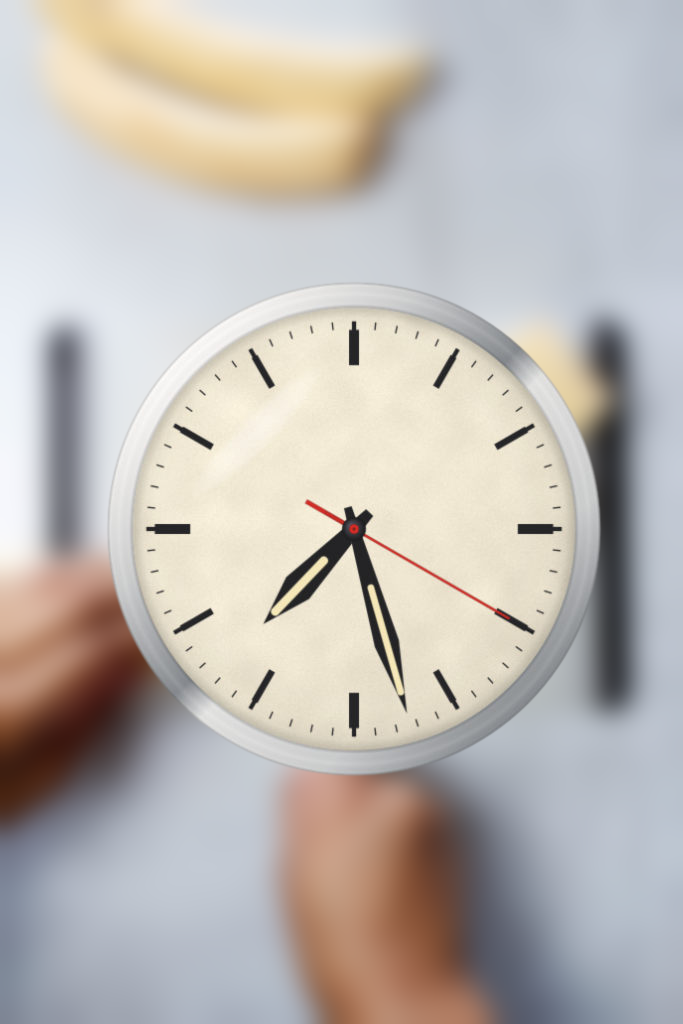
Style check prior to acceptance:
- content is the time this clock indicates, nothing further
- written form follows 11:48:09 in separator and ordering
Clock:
7:27:20
